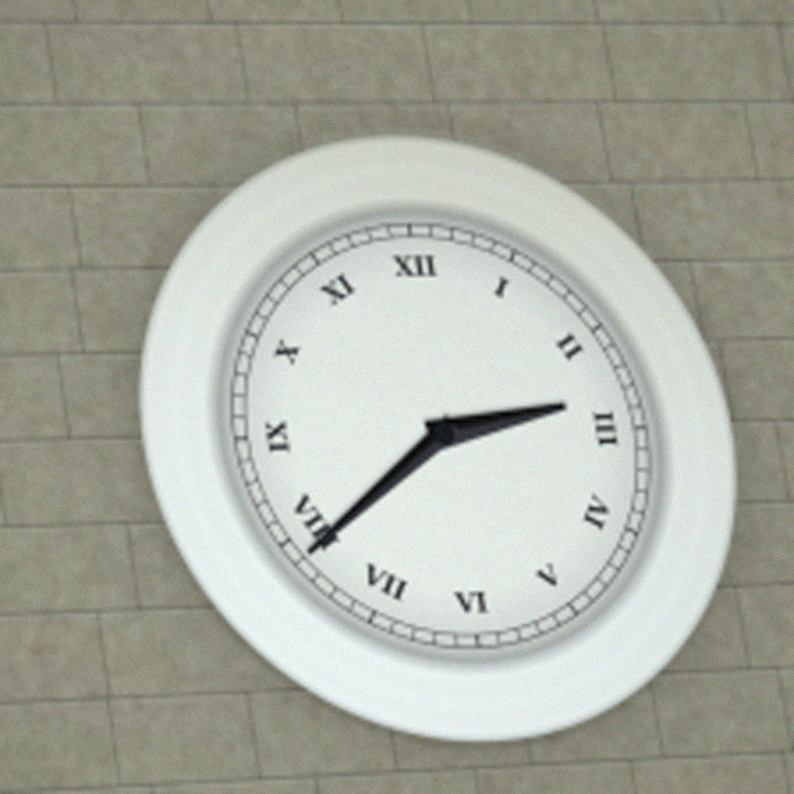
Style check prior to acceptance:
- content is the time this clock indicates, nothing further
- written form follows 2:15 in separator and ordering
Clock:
2:39
